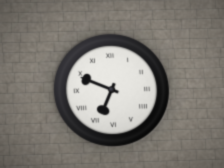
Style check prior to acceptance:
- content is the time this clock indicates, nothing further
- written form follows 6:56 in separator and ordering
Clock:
6:49
